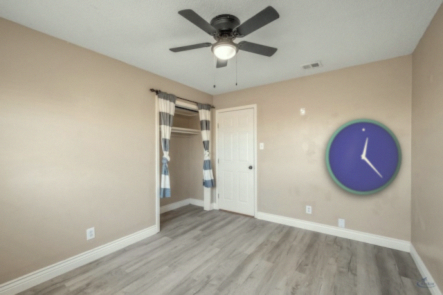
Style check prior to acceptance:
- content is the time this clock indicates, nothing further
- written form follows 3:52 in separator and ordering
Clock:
12:23
